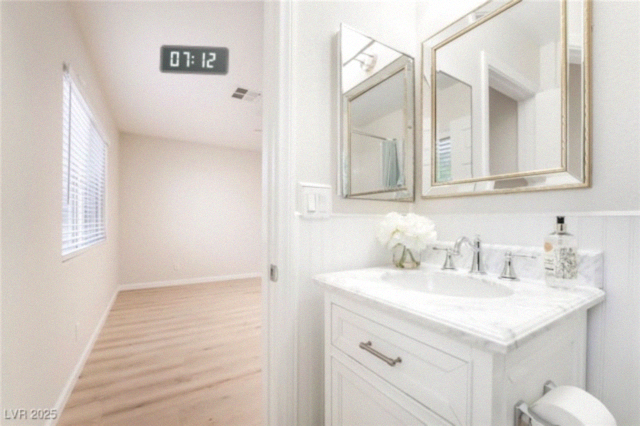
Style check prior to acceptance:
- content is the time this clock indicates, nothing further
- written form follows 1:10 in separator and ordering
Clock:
7:12
